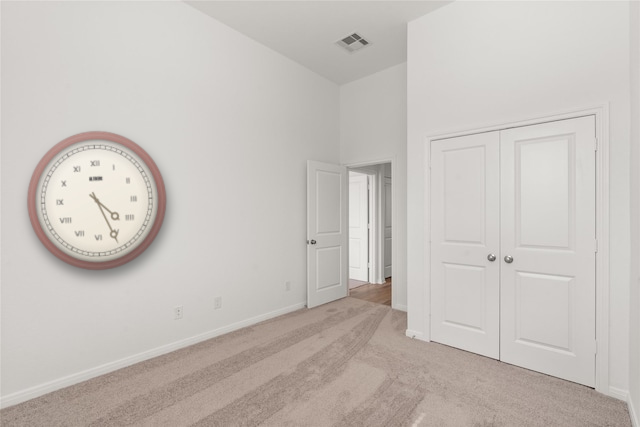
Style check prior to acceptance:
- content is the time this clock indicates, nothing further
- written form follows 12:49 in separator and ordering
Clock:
4:26
